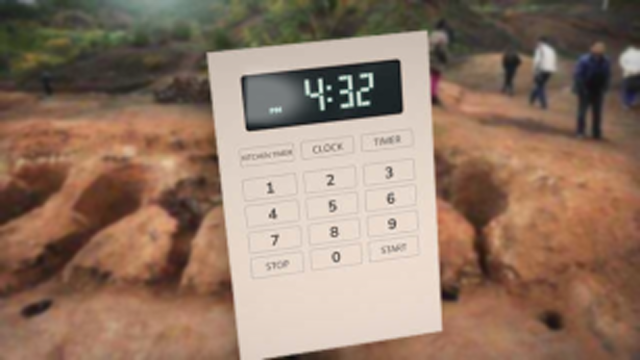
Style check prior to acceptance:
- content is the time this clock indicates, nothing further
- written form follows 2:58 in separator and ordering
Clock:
4:32
